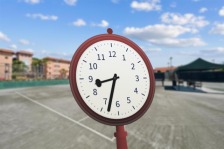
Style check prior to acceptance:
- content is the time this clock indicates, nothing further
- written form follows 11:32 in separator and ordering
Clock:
8:33
